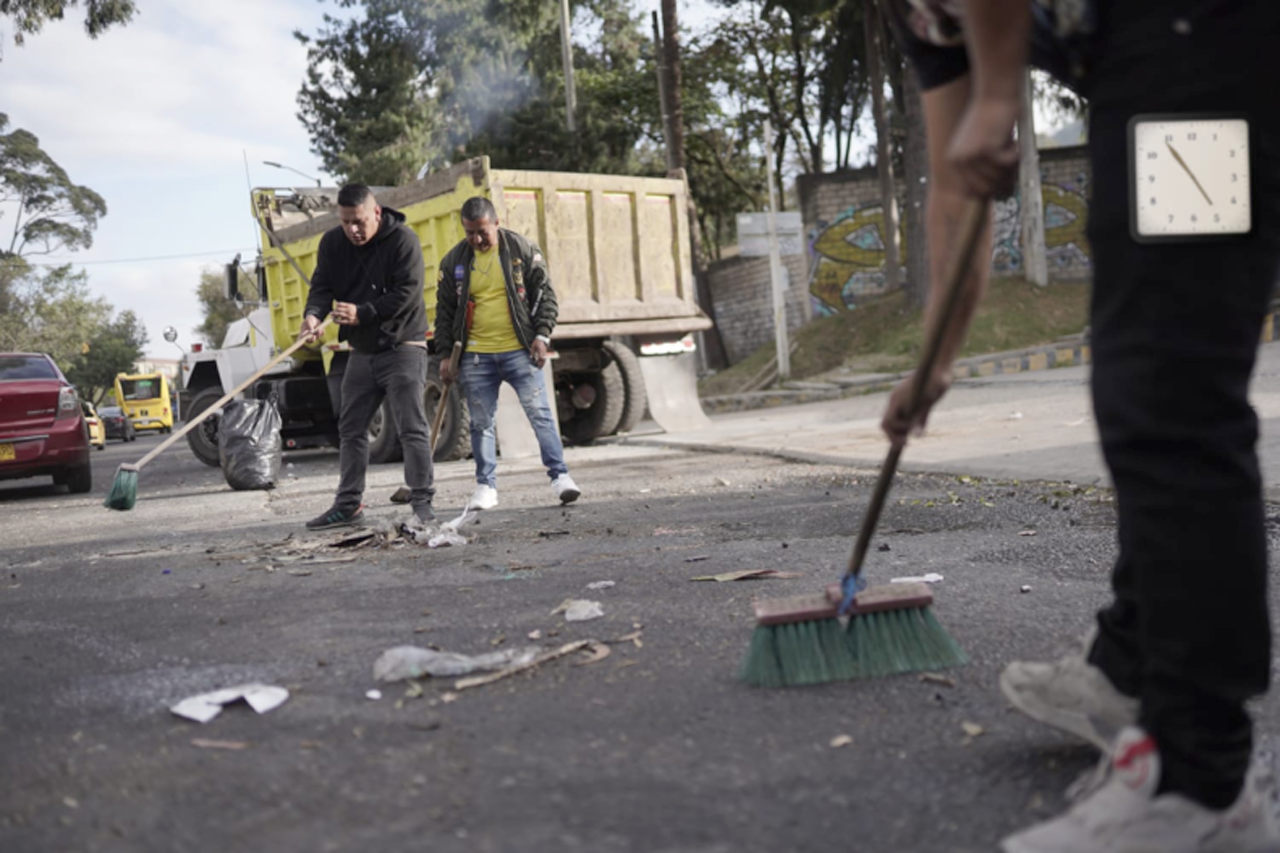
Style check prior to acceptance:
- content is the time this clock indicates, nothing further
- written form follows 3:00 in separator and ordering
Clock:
4:54
